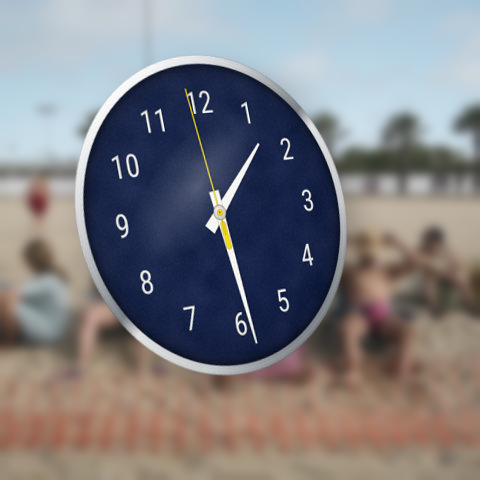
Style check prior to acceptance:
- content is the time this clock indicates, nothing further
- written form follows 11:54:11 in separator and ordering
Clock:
1:28:59
